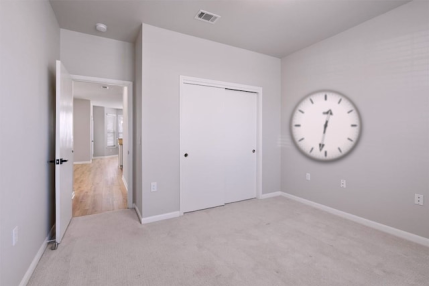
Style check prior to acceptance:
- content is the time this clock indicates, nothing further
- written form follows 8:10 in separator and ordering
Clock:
12:32
